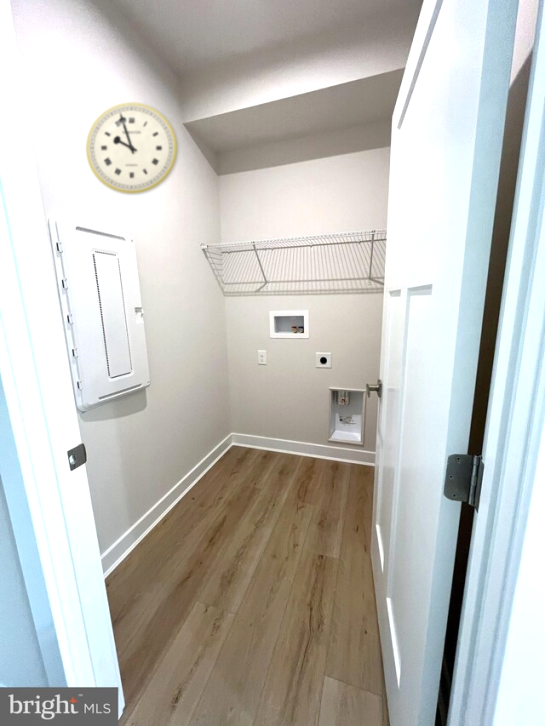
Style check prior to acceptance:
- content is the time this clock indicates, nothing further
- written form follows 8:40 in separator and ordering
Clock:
9:57
